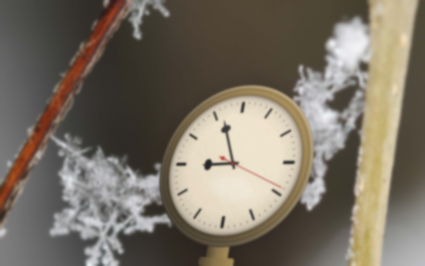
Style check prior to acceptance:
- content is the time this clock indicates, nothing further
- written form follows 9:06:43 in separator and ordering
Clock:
8:56:19
